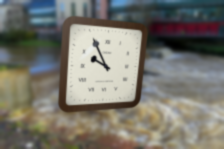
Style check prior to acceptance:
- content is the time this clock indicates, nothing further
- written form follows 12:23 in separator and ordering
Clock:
9:55
